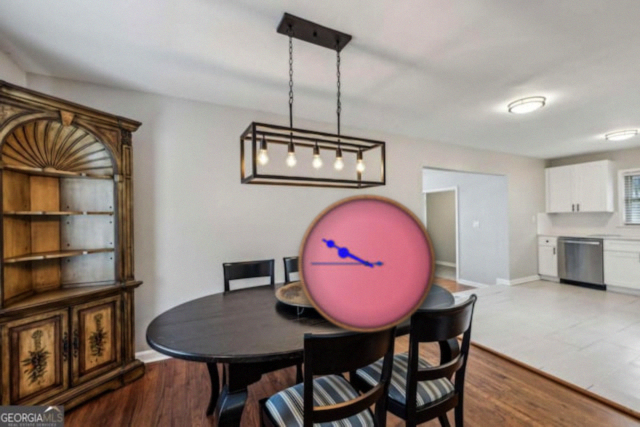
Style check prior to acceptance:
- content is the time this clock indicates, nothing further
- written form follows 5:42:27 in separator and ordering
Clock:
9:49:45
